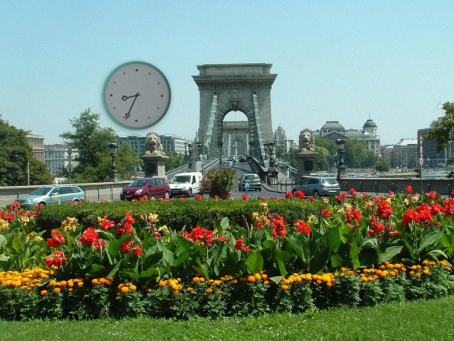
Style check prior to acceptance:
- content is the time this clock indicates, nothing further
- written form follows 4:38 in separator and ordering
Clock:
8:34
